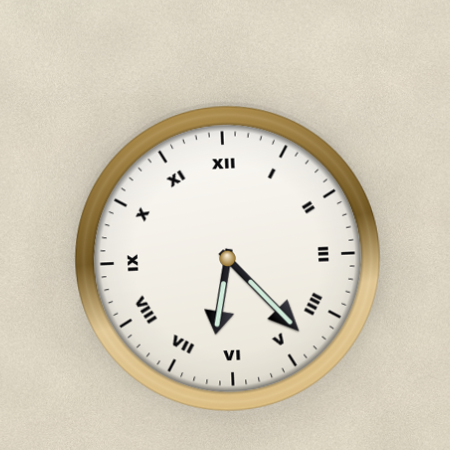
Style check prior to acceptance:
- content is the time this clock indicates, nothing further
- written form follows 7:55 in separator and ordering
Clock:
6:23
